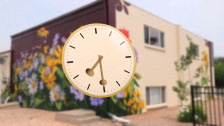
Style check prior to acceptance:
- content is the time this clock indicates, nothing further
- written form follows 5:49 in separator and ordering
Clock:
7:30
